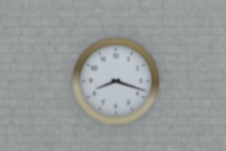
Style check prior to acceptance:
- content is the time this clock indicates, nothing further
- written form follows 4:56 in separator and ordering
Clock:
8:18
